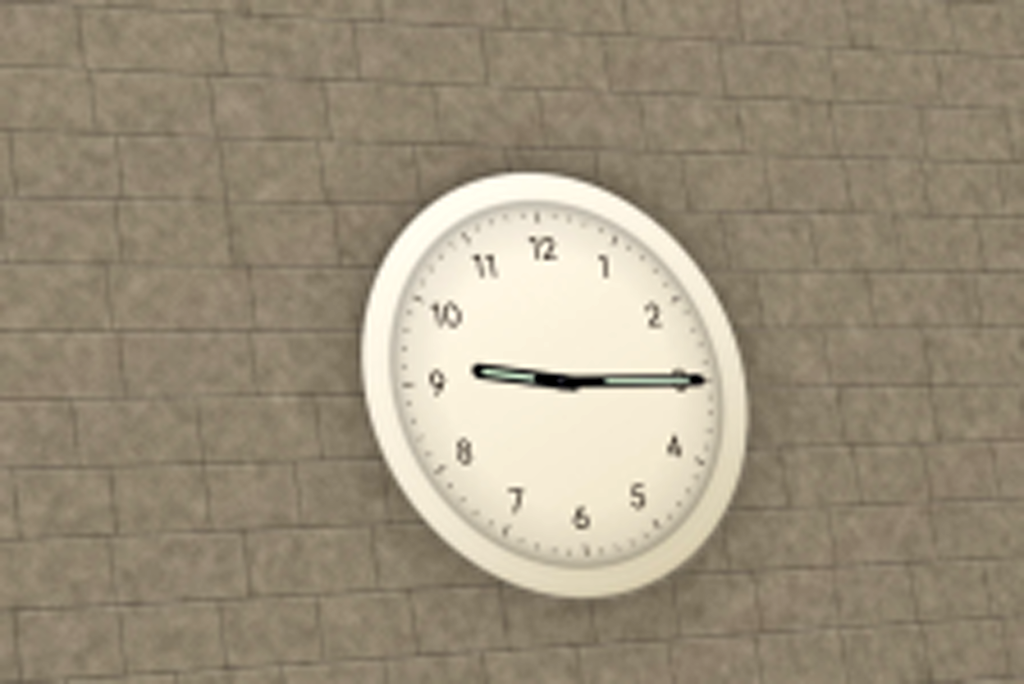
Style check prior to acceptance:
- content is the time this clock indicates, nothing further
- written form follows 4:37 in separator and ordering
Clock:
9:15
